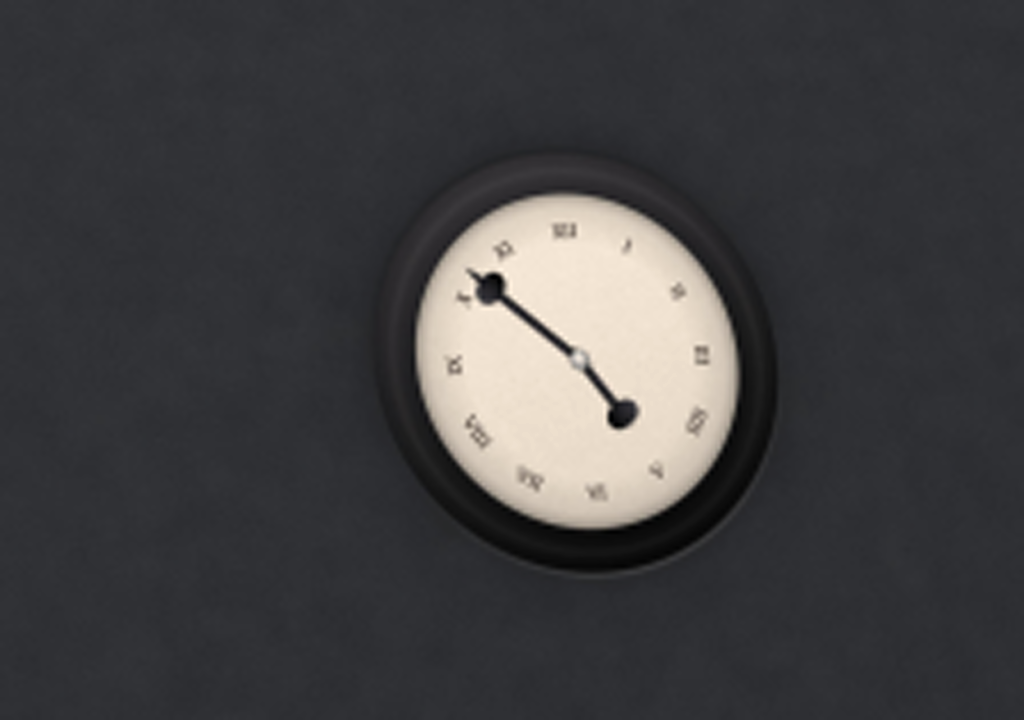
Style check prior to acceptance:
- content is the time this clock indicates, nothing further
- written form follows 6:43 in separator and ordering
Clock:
4:52
